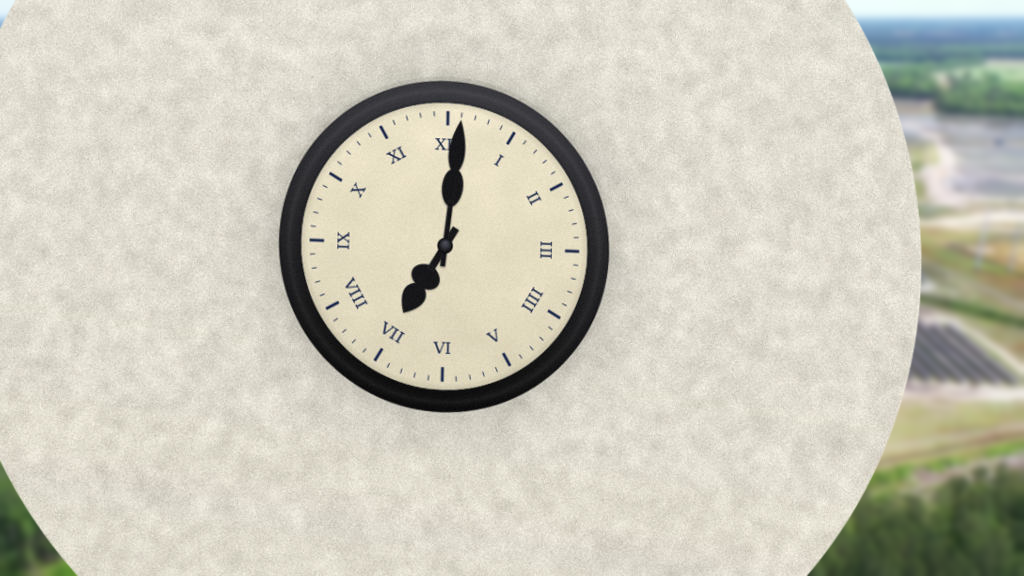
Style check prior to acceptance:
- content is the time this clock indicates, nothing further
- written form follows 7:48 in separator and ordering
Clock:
7:01
